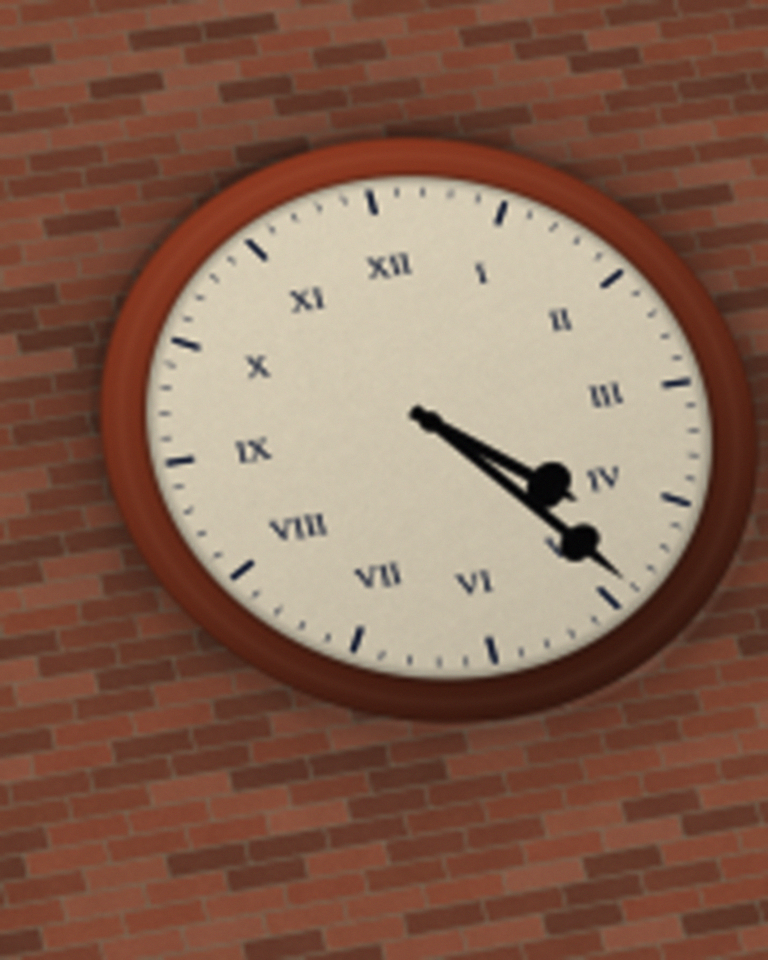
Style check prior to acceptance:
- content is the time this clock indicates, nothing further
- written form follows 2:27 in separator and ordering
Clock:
4:24
